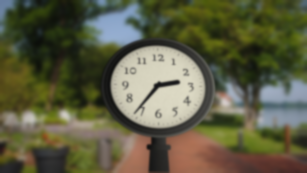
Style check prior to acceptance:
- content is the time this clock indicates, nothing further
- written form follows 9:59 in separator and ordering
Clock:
2:36
